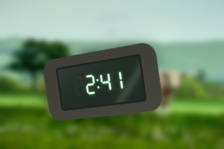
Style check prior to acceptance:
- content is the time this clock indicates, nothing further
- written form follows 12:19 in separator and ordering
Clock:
2:41
